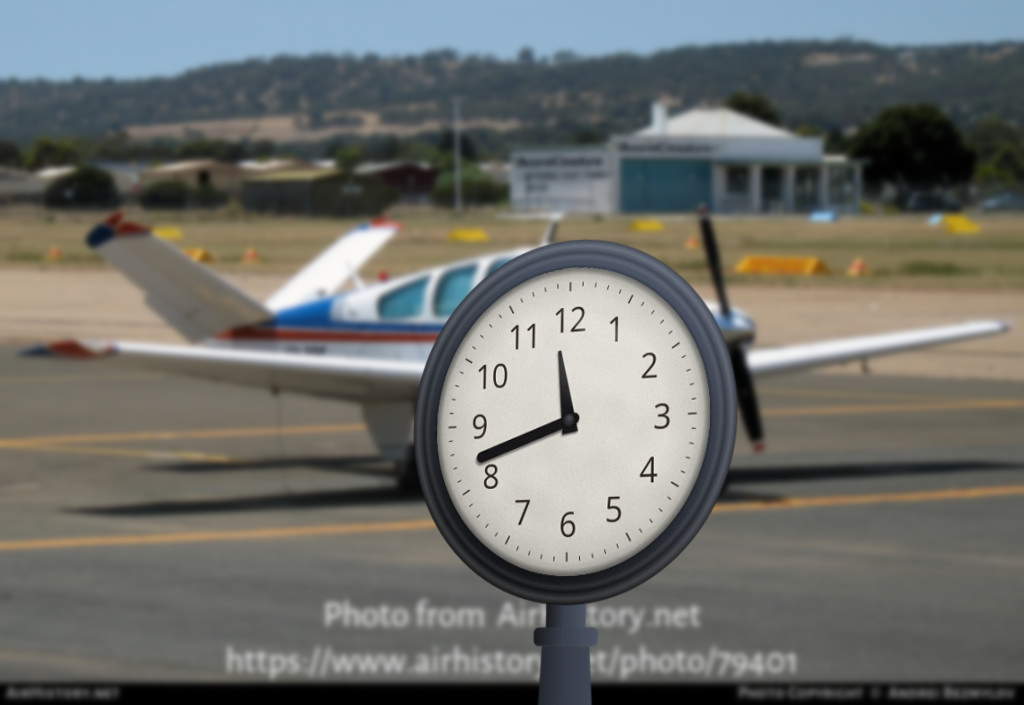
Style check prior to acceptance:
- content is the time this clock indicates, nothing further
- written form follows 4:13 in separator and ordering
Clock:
11:42
